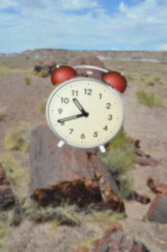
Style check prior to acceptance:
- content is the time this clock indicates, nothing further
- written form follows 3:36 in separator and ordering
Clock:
10:41
